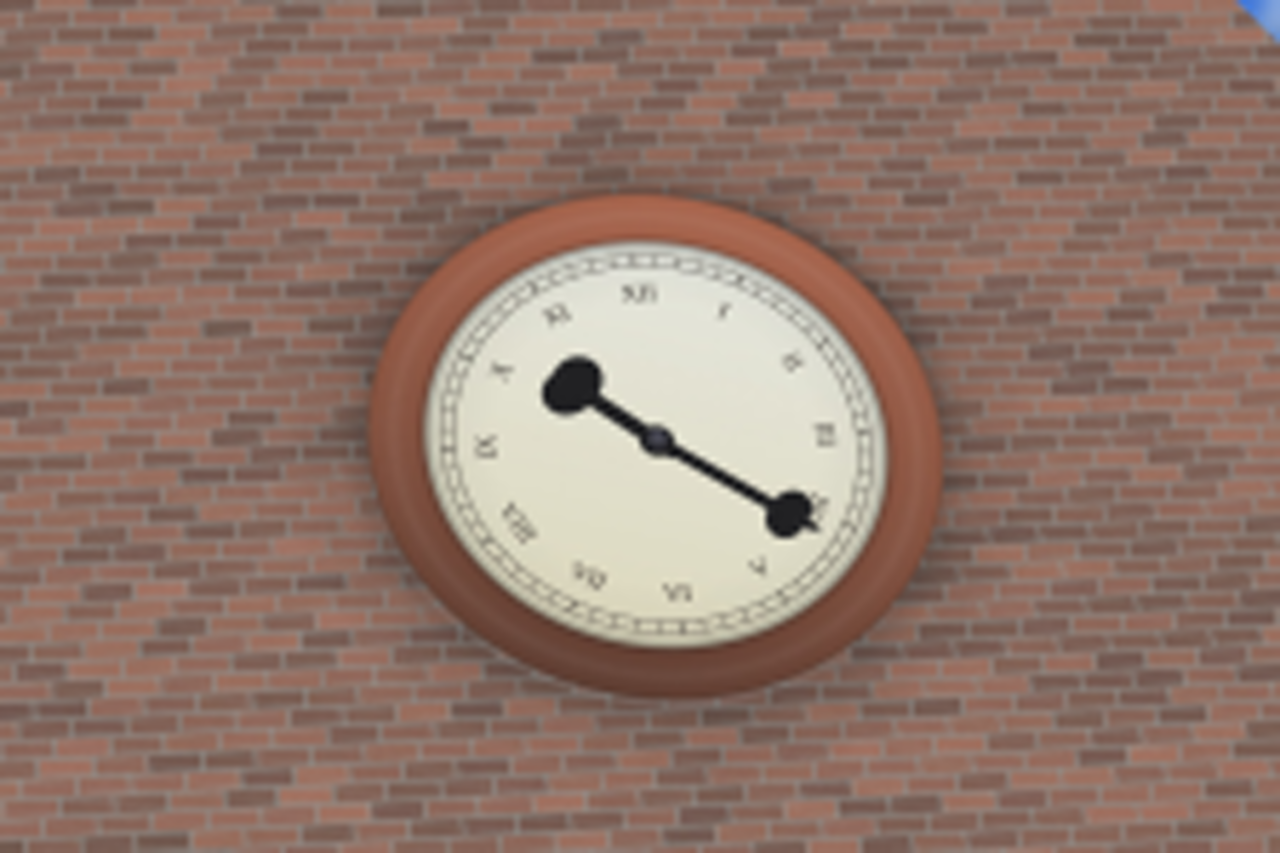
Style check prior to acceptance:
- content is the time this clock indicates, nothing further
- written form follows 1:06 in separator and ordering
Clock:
10:21
